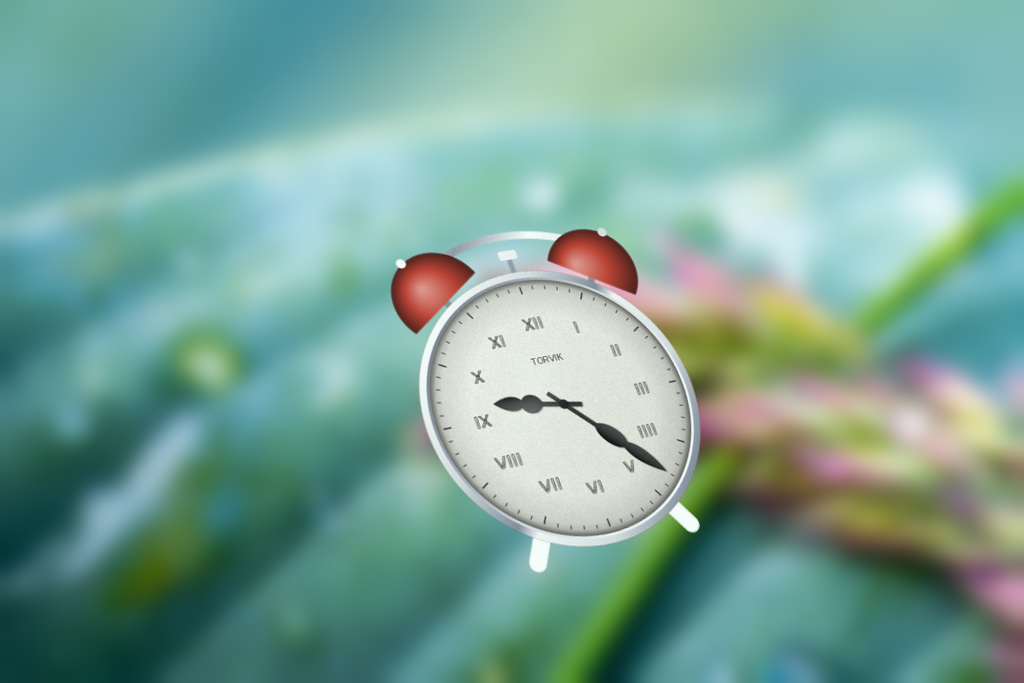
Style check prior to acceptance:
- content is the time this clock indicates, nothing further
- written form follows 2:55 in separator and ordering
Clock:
9:23
